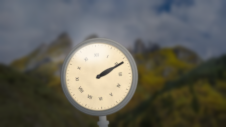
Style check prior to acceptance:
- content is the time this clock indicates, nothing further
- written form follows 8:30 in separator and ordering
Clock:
2:11
